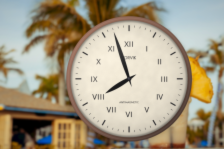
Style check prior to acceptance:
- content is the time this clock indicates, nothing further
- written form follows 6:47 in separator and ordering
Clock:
7:57
